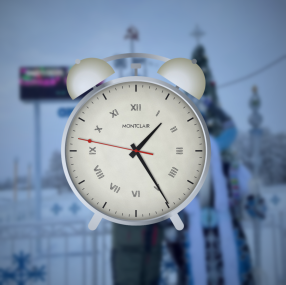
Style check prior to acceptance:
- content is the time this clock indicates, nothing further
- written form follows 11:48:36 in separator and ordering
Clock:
1:24:47
